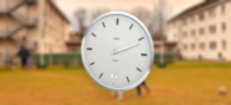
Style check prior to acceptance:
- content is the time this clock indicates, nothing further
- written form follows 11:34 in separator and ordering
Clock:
2:11
